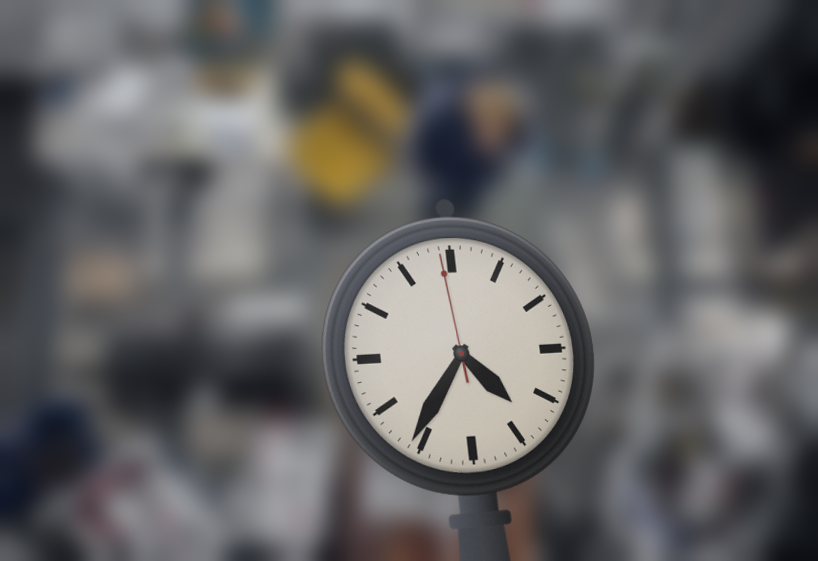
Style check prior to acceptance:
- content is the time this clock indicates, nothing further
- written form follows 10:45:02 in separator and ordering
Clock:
4:35:59
